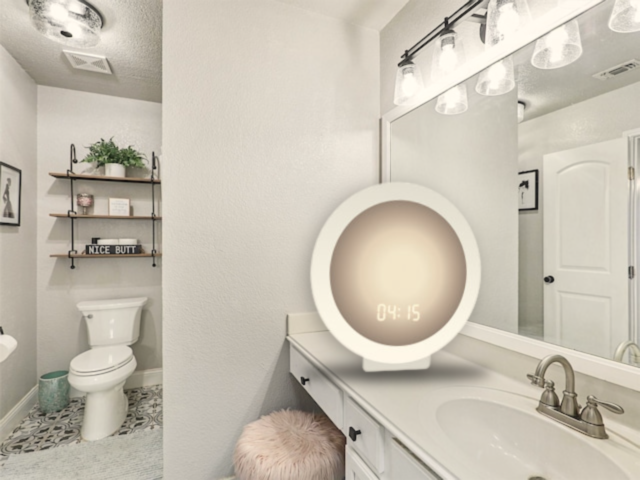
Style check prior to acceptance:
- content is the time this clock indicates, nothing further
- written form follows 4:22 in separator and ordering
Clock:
4:15
